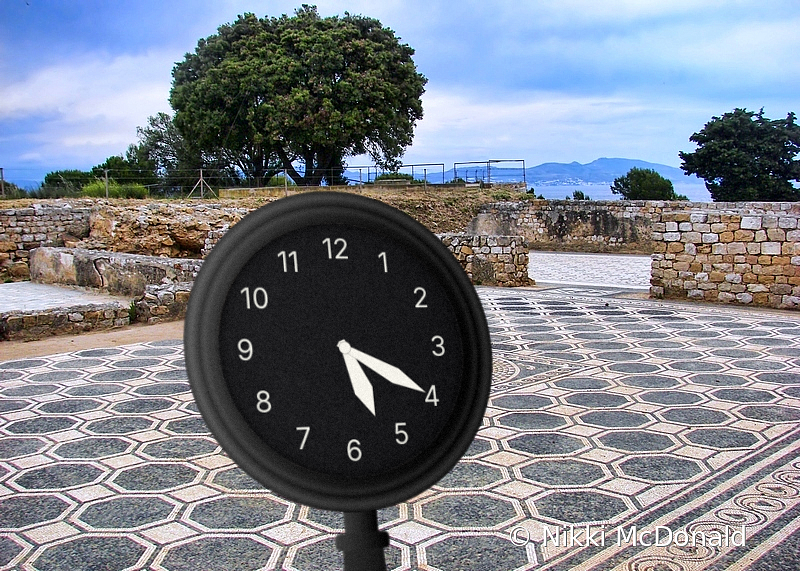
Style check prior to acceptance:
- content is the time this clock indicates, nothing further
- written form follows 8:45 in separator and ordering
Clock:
5:20
